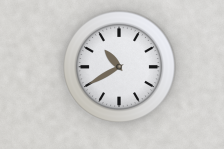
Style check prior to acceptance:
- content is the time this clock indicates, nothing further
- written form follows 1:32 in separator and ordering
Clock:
10:40
